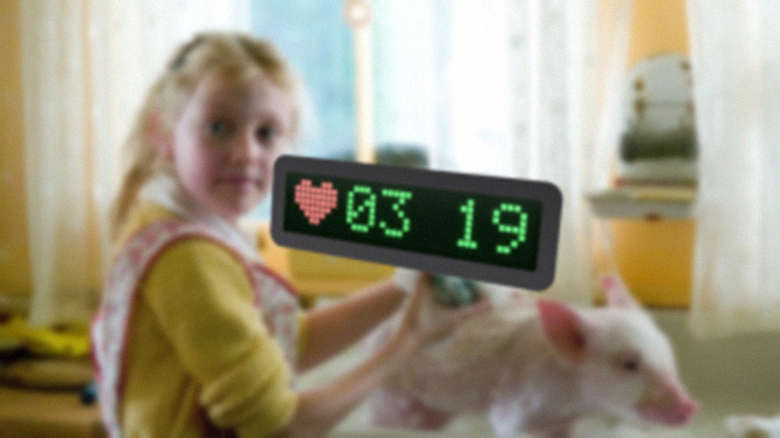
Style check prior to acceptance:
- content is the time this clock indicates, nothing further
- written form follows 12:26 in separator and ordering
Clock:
3:19
